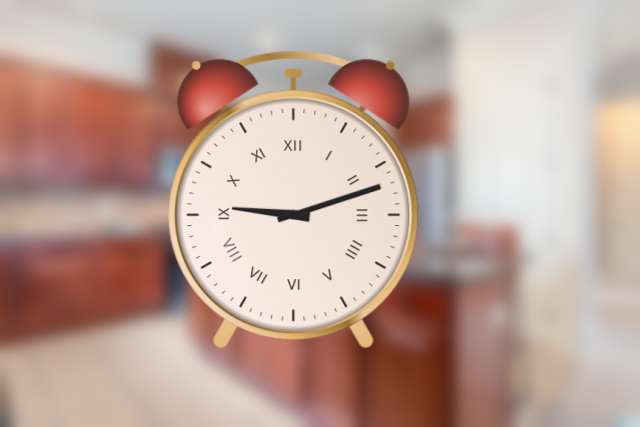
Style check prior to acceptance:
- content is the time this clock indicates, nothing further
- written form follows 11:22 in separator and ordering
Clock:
9:12
